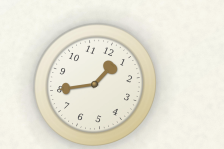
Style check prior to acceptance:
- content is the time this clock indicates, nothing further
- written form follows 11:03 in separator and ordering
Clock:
12:40
